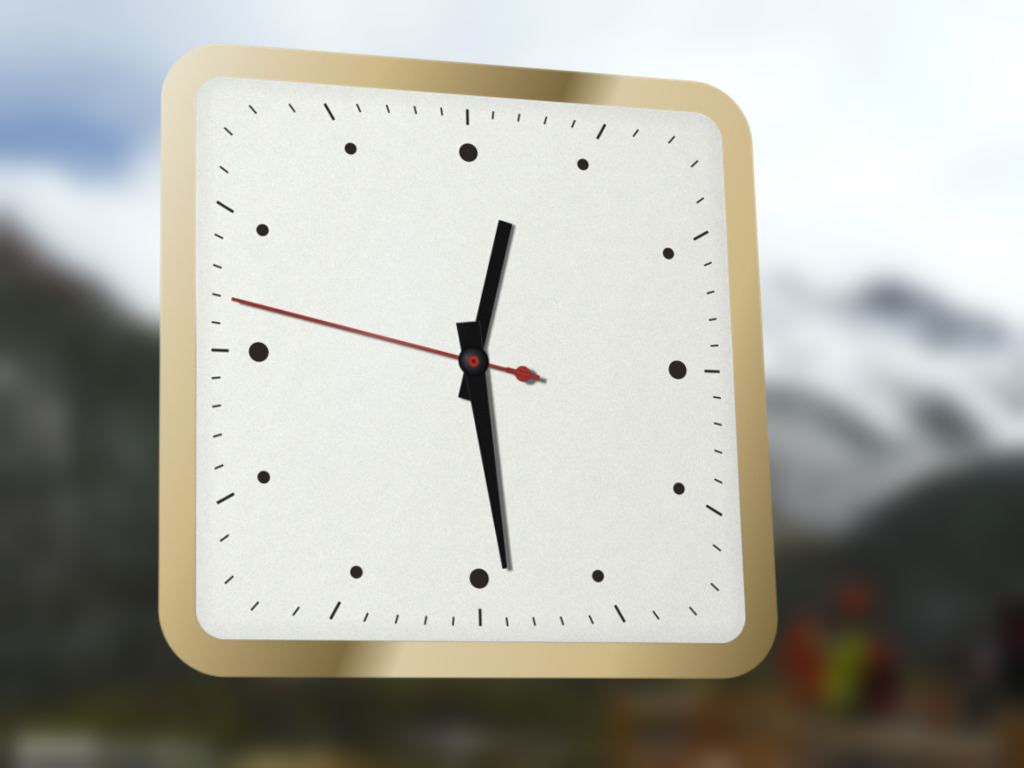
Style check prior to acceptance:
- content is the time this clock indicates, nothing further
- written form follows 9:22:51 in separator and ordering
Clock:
12:28:47
